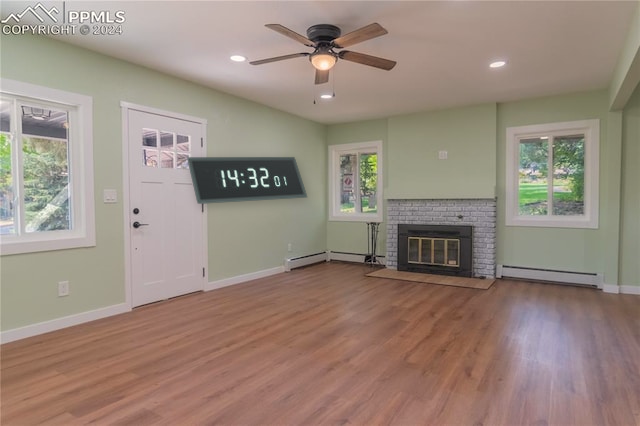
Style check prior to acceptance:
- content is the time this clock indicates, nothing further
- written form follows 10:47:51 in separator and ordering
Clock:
14:32:01
